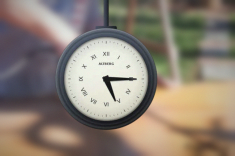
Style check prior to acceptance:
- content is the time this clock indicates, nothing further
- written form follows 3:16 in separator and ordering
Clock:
5:15
